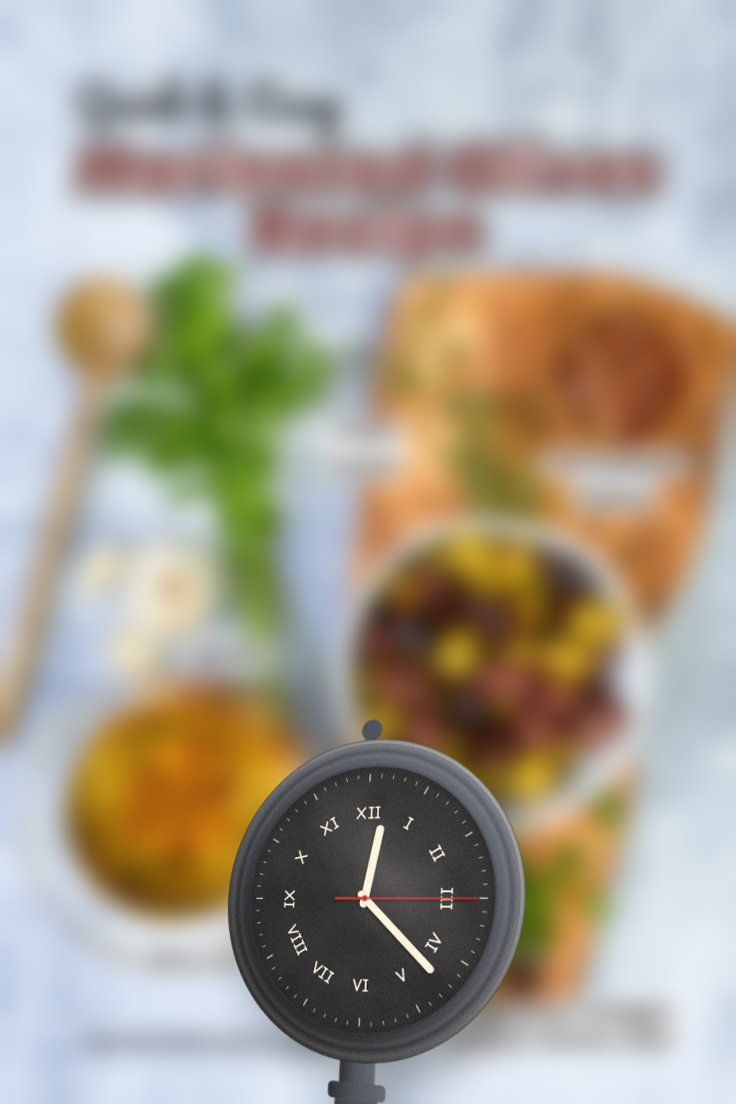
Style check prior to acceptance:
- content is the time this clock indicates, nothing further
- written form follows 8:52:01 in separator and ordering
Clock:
12:22:15
